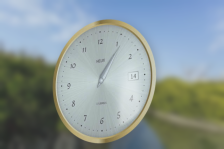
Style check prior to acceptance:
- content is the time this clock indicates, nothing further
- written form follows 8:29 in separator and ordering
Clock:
1:06
